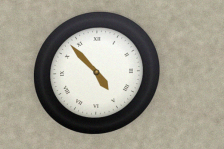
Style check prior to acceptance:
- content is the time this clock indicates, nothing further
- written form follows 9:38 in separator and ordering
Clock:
4:53
